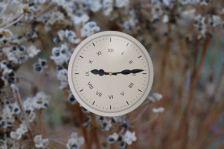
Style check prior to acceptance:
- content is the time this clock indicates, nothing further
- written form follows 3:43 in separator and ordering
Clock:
9:14
